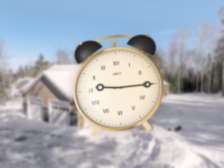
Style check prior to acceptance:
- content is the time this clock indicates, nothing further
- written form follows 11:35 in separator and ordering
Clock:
9:15
